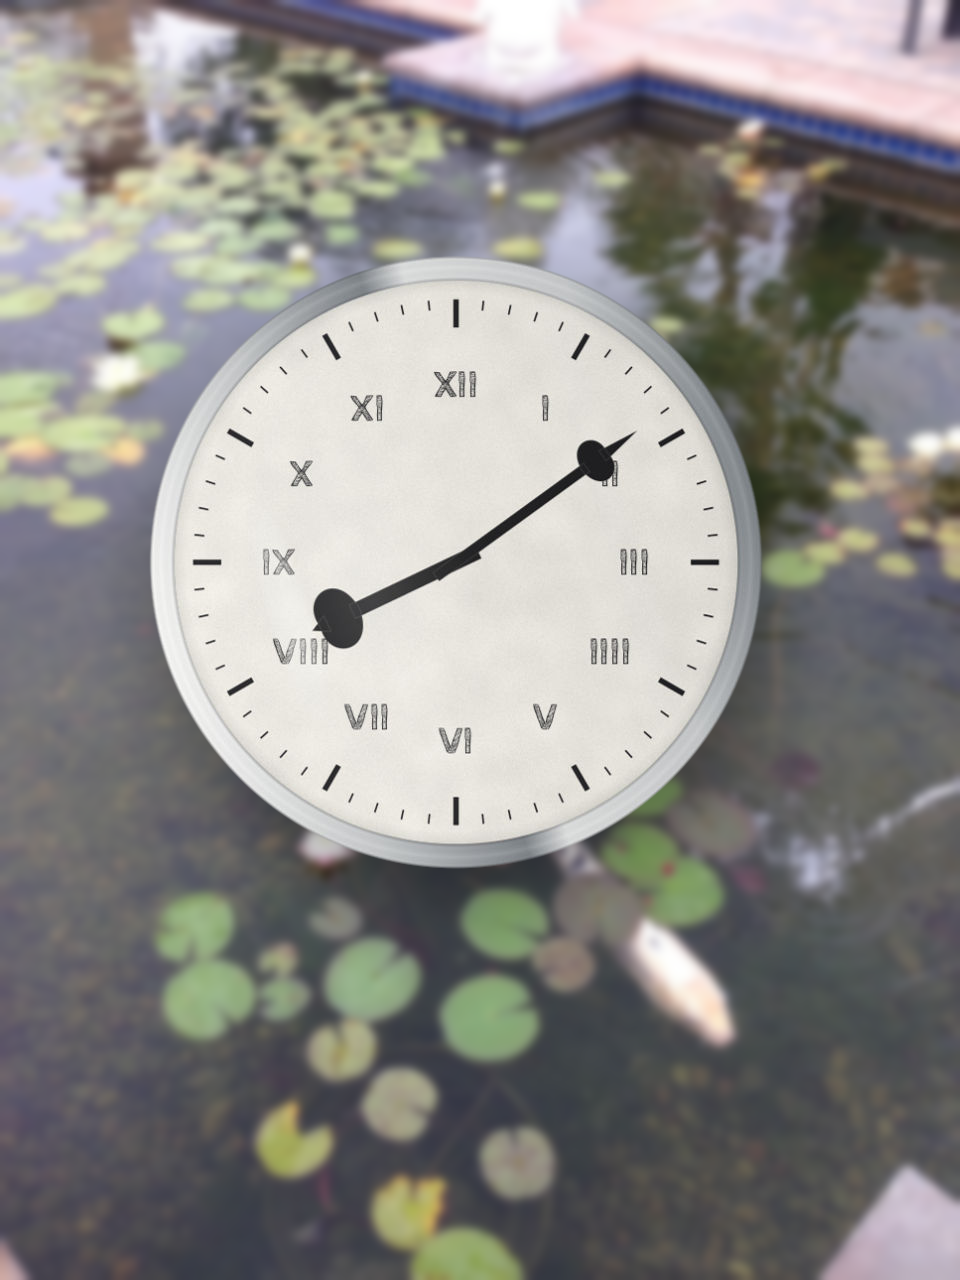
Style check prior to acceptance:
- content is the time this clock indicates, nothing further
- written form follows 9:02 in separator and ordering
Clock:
8:09
